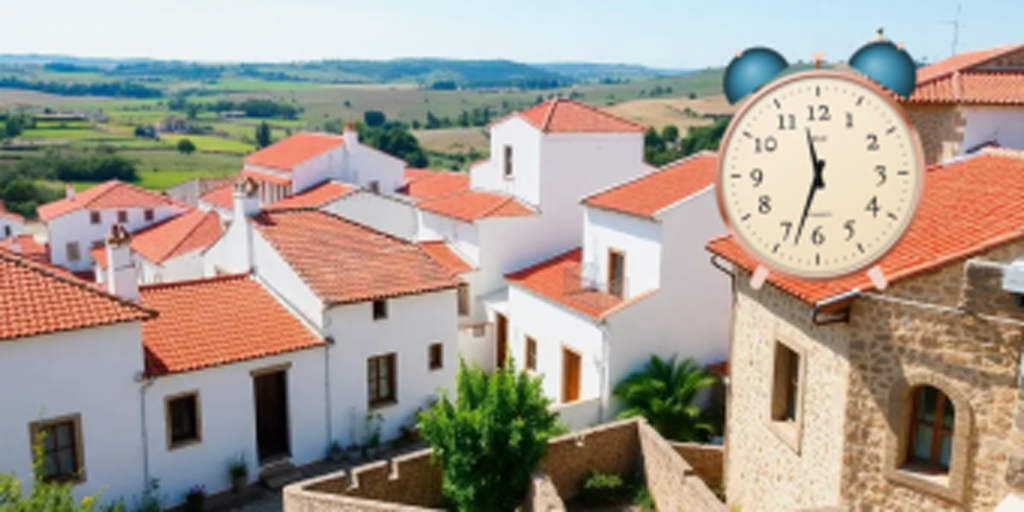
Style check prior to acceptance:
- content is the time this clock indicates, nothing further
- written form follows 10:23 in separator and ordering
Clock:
11:33
